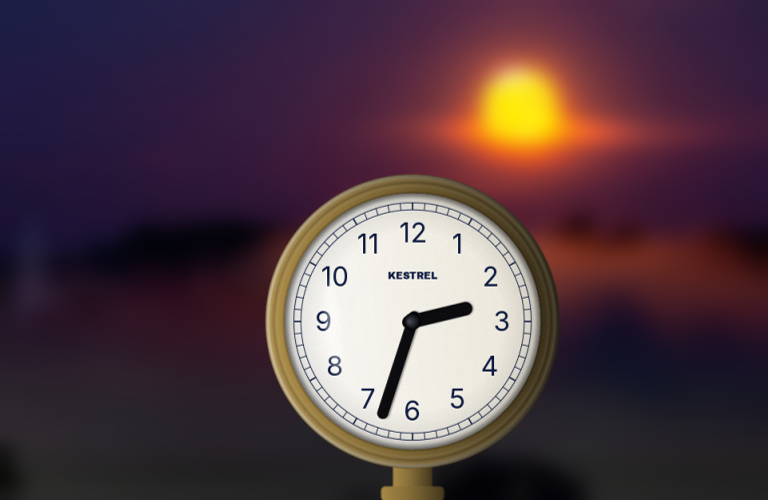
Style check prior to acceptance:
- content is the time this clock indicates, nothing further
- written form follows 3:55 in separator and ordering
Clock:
2:33
